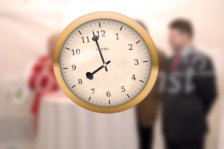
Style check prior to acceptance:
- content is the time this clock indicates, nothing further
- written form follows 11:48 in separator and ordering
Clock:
7:58
